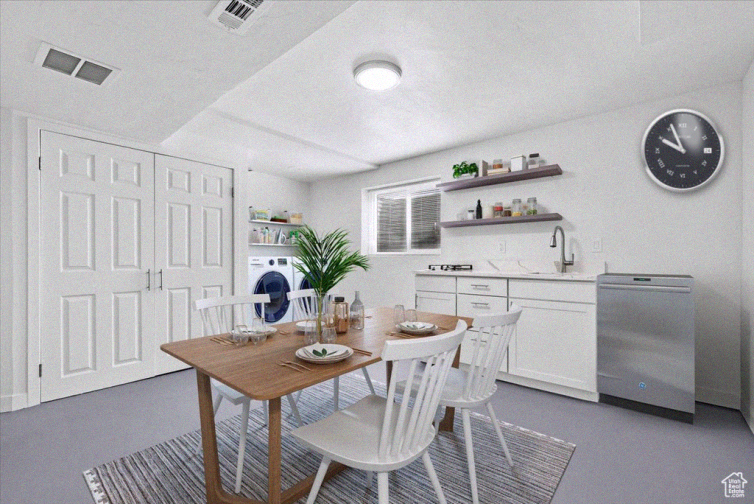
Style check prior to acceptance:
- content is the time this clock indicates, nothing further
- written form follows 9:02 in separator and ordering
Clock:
9:56
